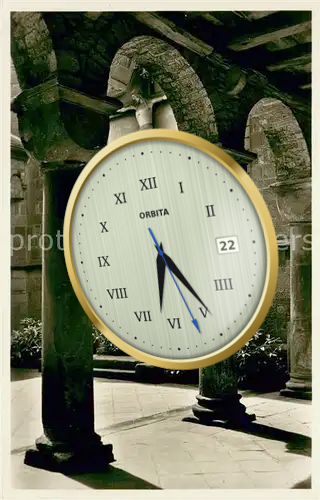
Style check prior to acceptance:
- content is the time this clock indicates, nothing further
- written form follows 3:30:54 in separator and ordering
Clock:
6:24:27
